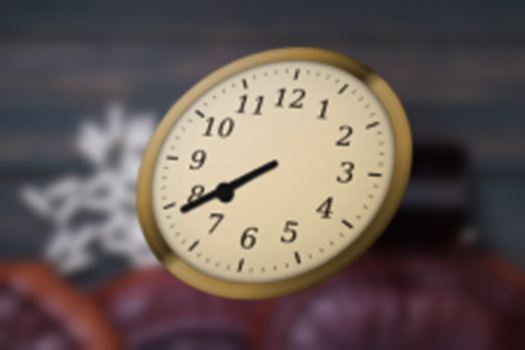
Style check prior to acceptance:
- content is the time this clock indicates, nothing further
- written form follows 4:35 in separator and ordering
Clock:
7:39
